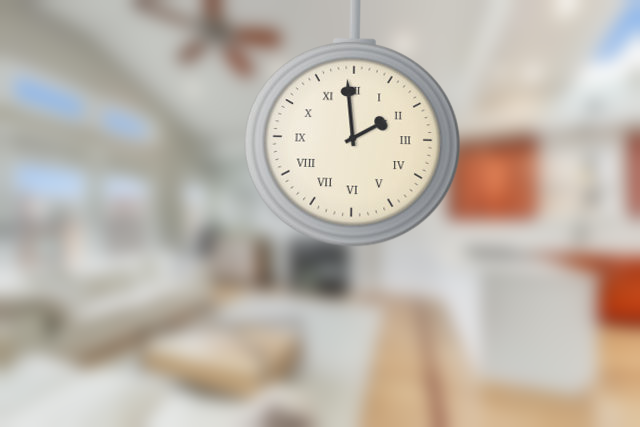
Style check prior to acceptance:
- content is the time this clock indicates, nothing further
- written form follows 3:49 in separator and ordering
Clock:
1:59
